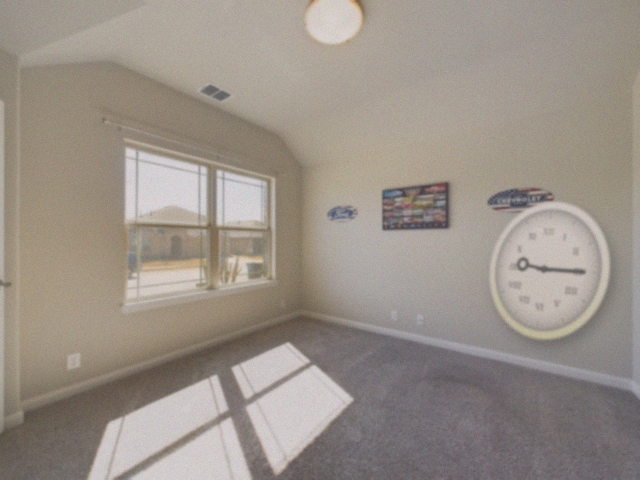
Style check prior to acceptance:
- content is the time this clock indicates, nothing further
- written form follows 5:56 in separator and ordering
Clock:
9:15
